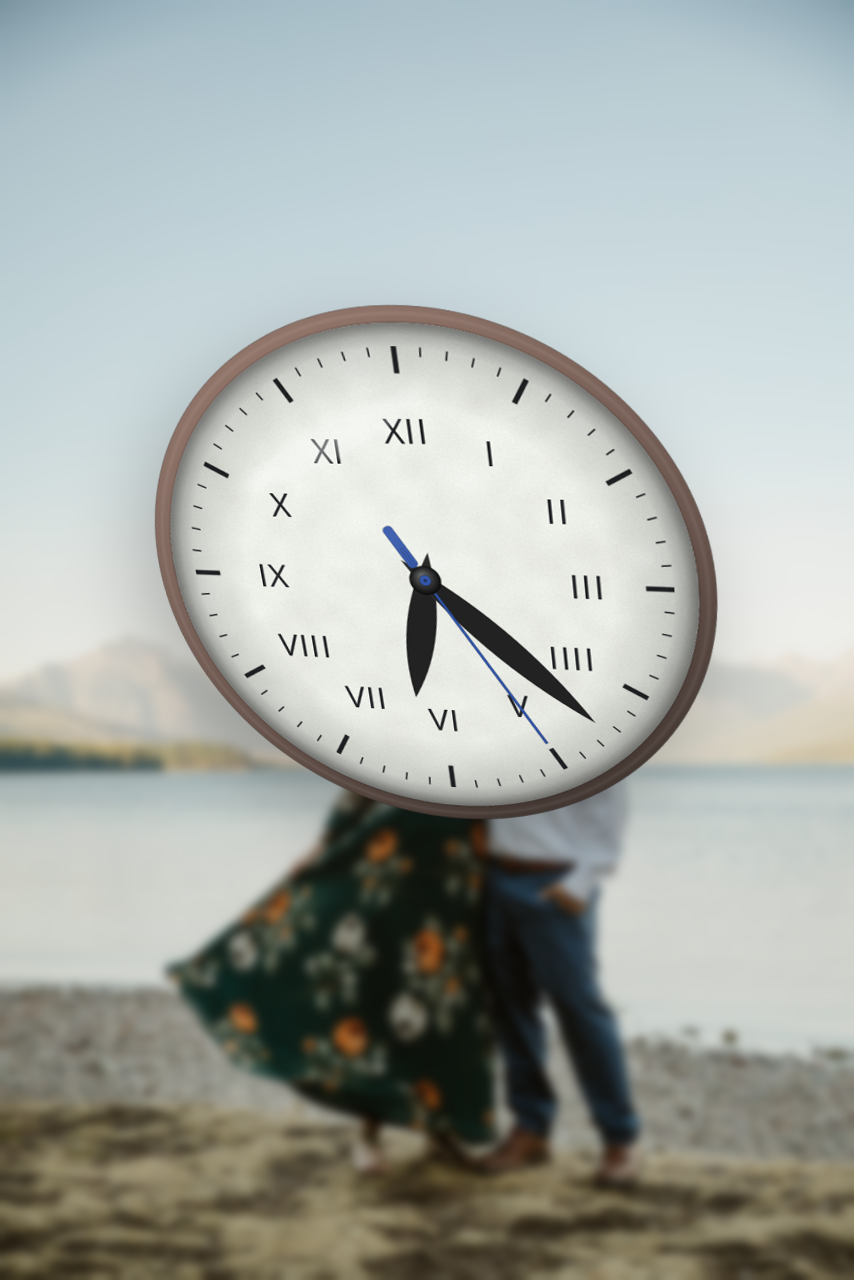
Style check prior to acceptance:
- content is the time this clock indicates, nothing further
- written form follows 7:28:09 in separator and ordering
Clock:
6:22:25
